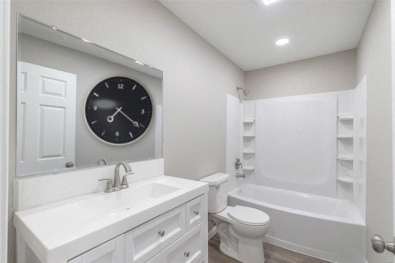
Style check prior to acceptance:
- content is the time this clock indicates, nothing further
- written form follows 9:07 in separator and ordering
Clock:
7:21
